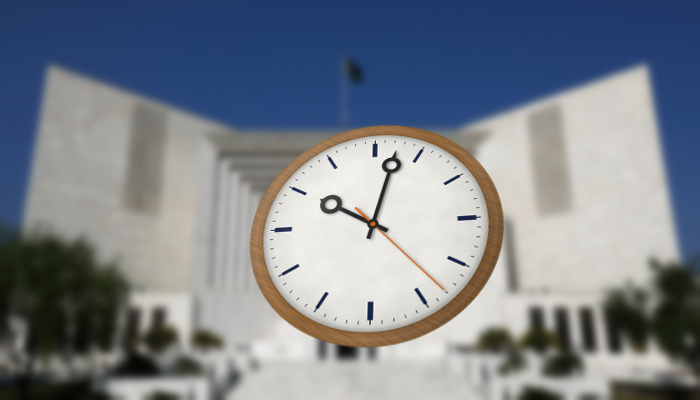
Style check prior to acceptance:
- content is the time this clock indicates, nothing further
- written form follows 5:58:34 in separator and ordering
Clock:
10:02:23
